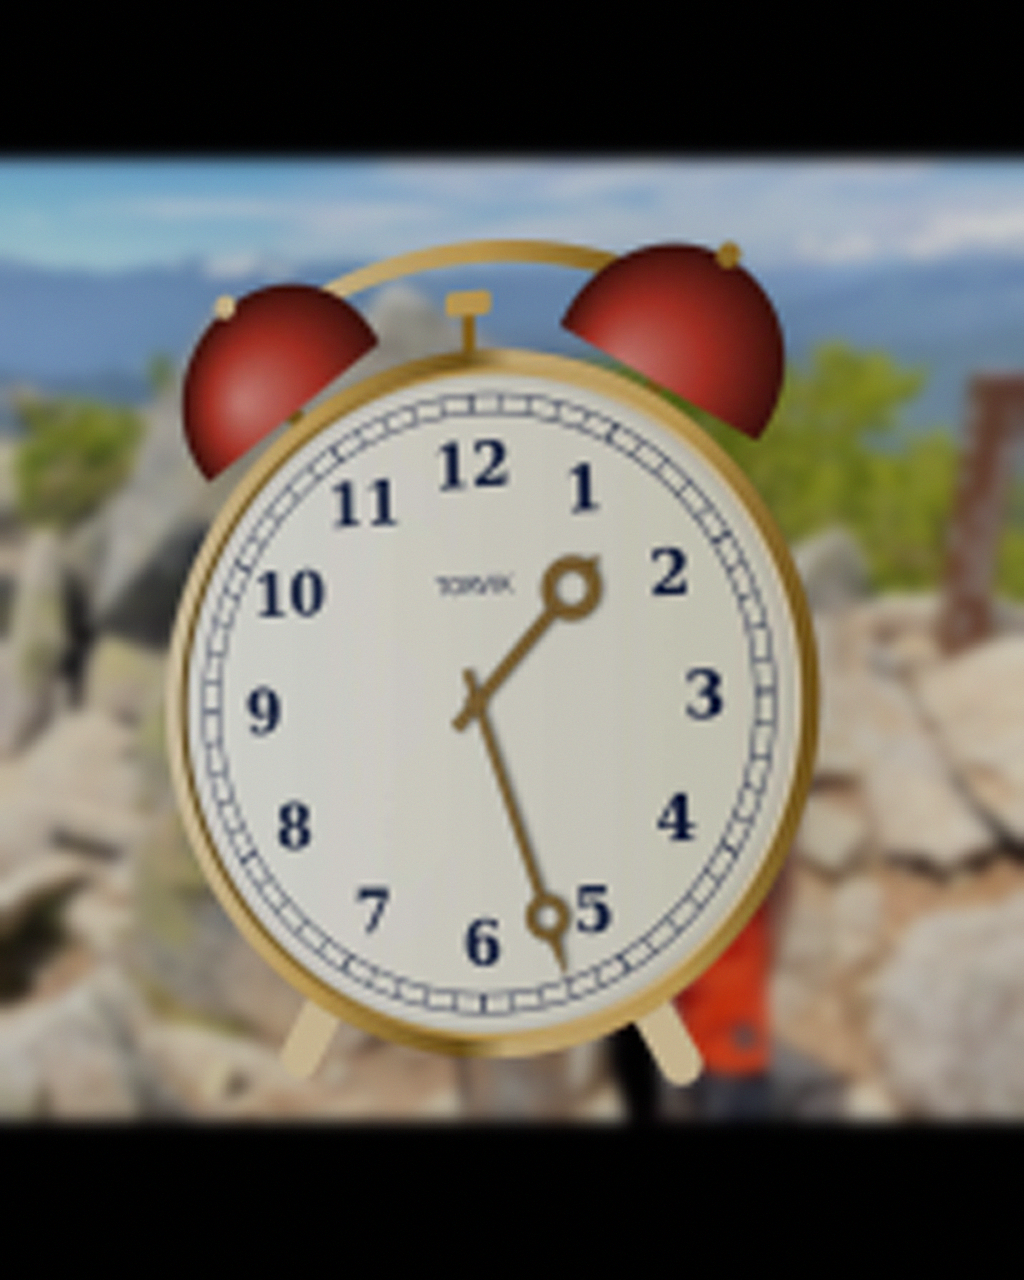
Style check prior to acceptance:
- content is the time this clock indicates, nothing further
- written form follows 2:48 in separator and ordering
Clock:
1:27
